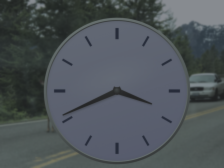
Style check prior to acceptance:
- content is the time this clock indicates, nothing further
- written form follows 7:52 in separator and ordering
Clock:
3:41
